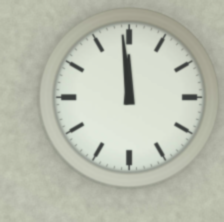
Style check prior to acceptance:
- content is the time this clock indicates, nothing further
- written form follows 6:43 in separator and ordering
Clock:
11:59
